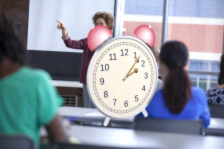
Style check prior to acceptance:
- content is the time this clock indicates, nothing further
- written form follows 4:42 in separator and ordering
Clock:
2:07
